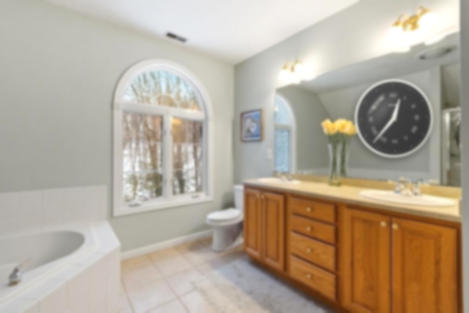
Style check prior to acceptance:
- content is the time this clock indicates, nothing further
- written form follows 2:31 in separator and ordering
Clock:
12:37
